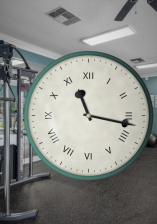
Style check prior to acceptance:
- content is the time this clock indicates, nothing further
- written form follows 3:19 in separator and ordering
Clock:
11:17
